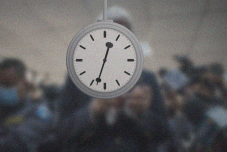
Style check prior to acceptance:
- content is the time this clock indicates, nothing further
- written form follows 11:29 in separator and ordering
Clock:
12:33
